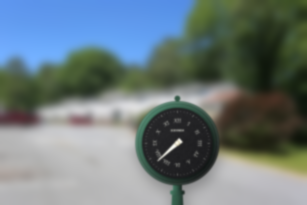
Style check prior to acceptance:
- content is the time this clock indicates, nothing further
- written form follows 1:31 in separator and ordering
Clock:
7:38
